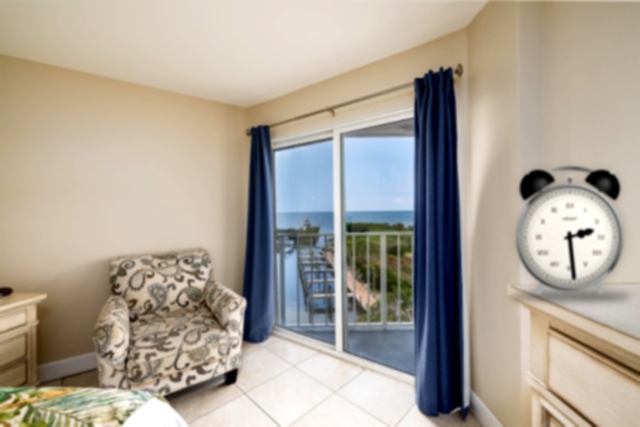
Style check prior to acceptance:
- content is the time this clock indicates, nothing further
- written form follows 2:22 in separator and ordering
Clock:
2:29
